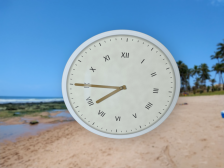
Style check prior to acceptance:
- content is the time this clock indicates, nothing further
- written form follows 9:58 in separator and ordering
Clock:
7:45
